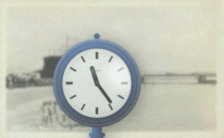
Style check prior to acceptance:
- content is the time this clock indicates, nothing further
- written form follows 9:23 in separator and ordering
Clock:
11:24
